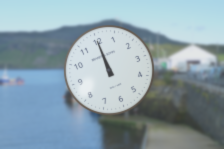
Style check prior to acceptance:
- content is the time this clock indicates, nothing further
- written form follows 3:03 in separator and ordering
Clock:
12:00
